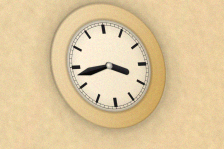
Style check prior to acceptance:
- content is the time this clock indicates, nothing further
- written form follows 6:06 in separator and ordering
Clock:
3:43
